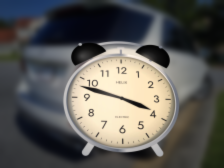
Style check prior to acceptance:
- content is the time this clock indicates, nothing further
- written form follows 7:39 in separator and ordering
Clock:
3:48
